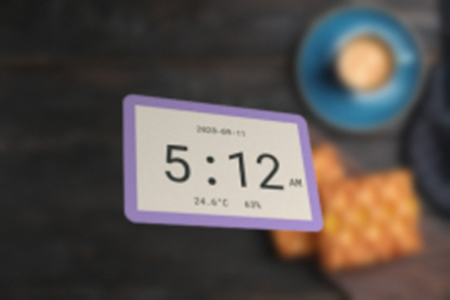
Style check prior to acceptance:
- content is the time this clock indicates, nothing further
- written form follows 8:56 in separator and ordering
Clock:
5:12
